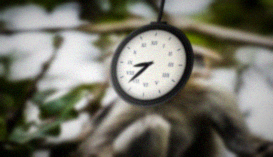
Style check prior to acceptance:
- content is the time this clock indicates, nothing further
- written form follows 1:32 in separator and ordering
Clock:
8:37
